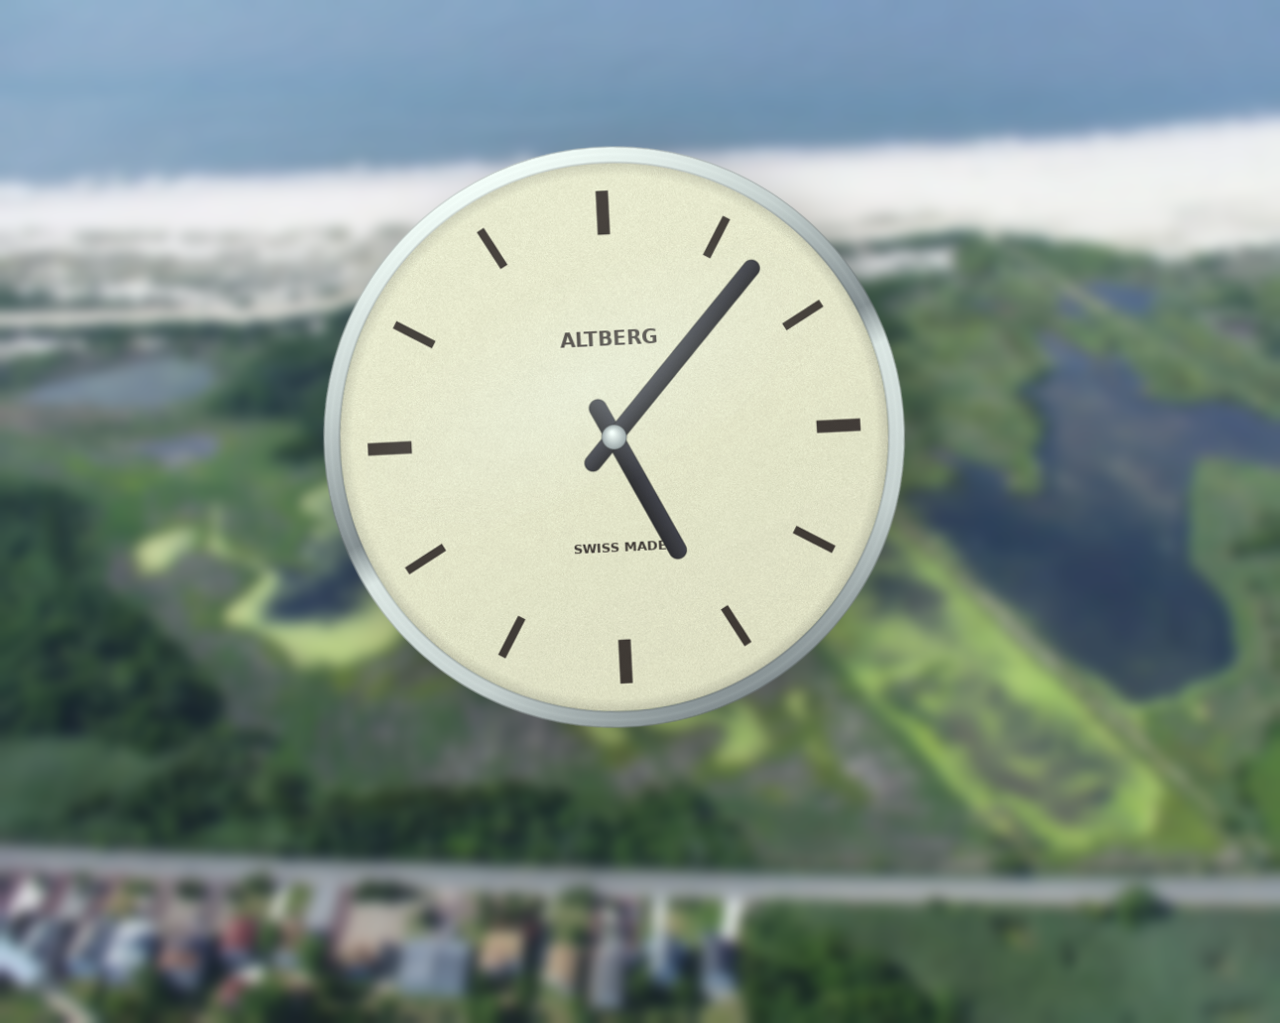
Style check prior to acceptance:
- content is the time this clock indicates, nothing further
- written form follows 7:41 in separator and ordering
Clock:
5:07
